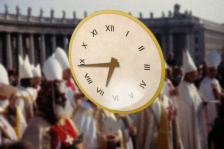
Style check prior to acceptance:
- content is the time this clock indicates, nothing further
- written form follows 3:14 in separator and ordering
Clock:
6:44
